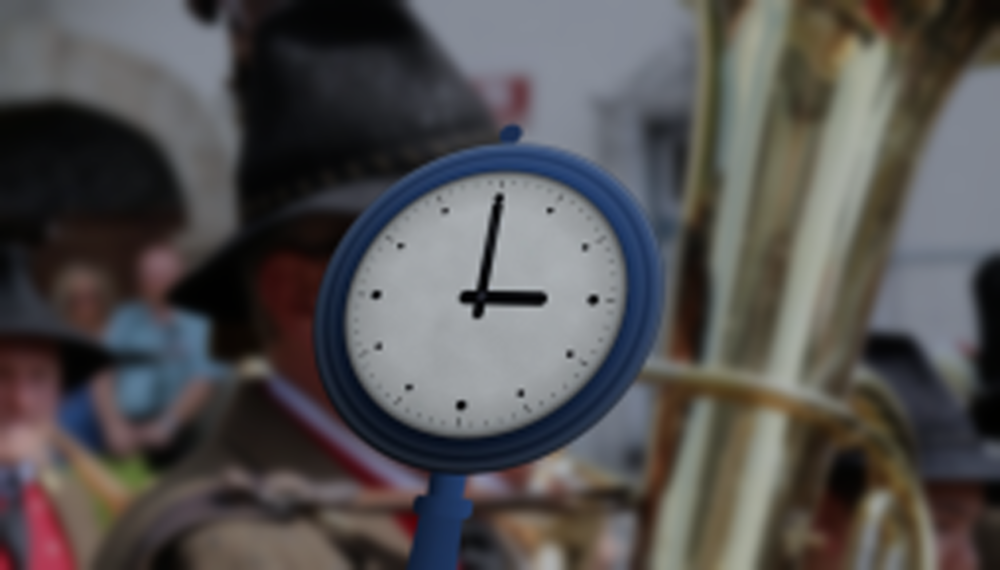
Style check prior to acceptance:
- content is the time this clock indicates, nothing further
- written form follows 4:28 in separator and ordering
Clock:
3:00
